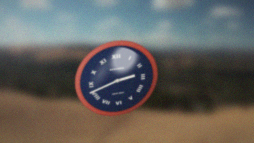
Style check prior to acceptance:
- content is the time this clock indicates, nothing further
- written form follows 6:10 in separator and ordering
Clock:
2:42
